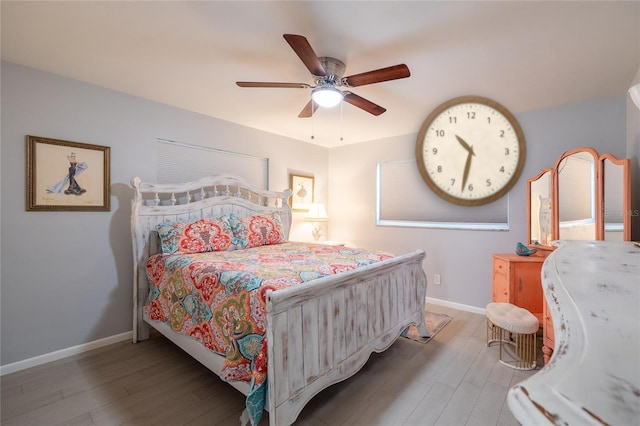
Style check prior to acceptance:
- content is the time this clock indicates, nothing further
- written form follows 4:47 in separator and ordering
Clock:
10:32
